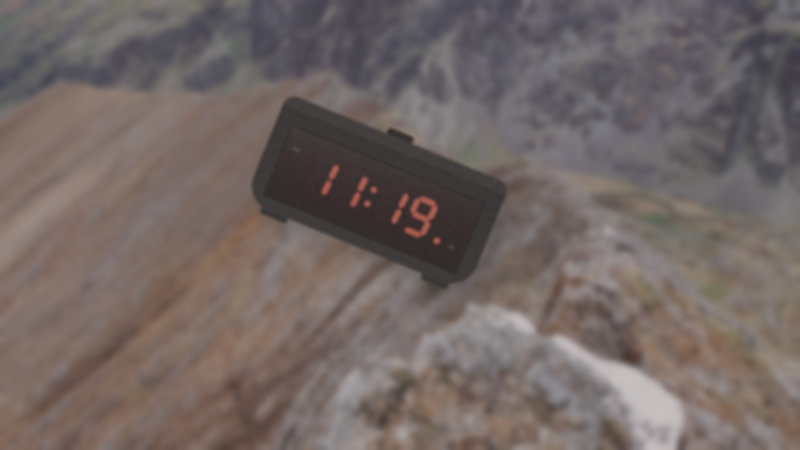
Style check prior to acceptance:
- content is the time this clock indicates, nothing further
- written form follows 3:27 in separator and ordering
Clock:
11:19
